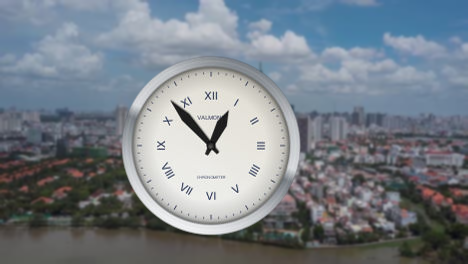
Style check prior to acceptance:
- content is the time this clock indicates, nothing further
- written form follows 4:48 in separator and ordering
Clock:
12:53
